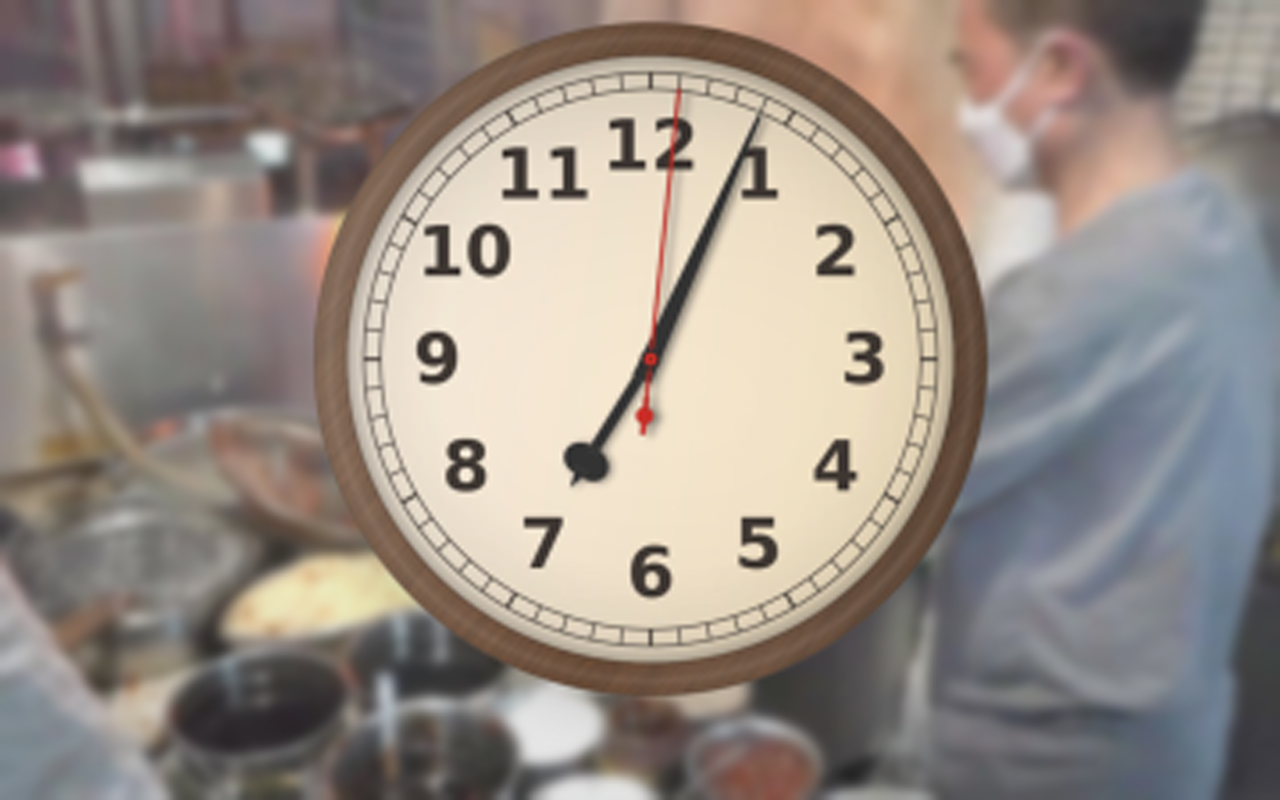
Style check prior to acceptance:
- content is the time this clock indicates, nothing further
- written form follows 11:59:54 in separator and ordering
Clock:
7:04:01
